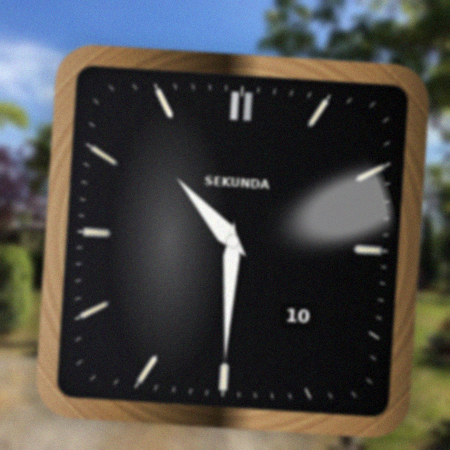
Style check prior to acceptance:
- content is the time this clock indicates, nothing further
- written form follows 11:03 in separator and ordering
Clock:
10:30
